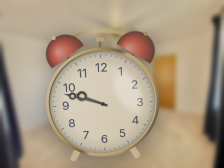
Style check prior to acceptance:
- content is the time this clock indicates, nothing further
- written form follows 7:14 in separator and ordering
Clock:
9:48
